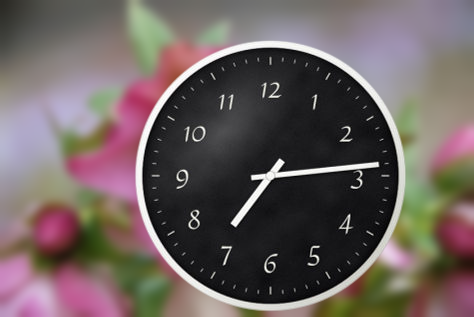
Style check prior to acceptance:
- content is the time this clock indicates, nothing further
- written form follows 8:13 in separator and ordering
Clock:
7:14
